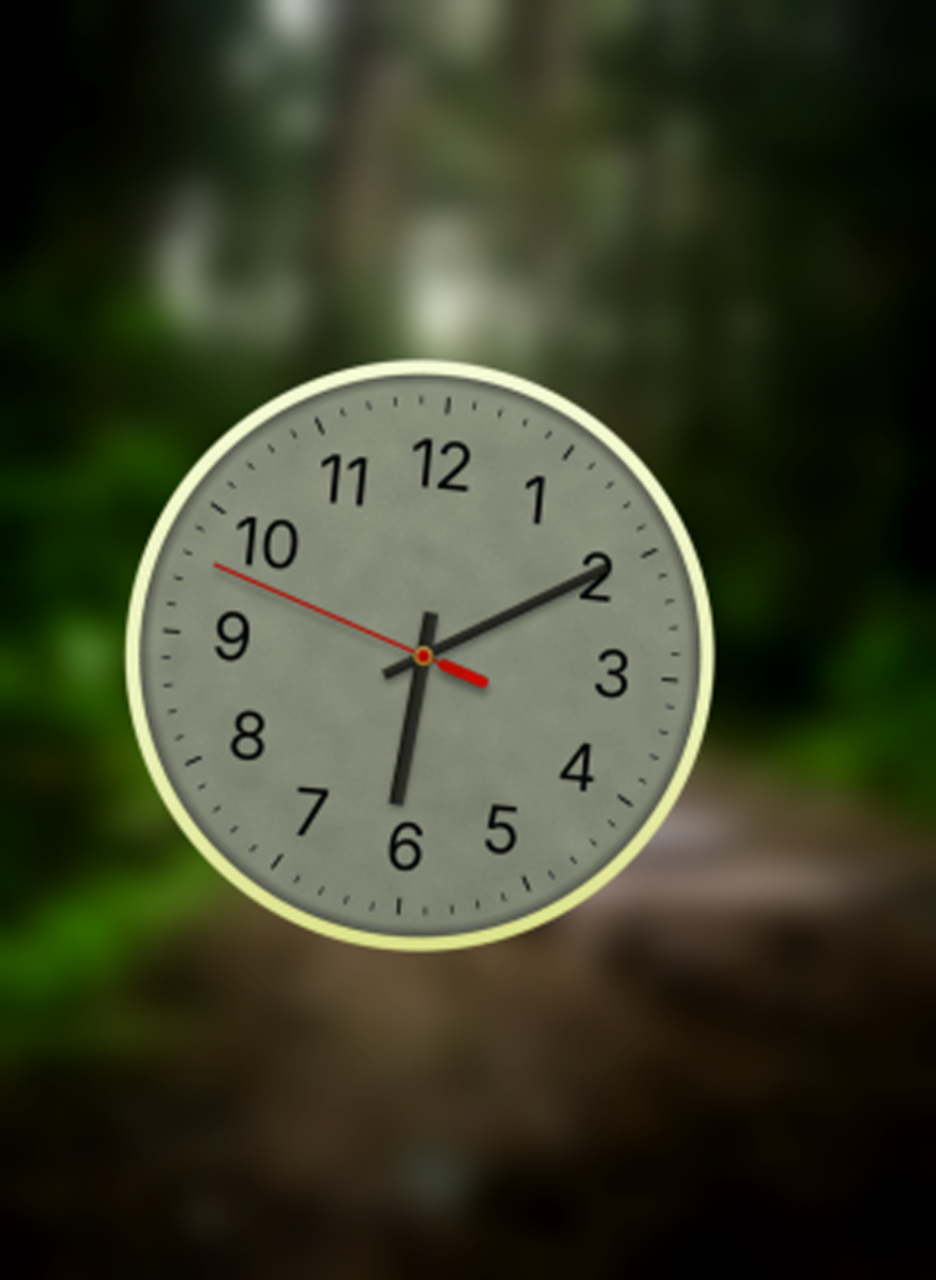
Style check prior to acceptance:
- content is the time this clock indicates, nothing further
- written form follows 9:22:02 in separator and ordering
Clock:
6:09:48
